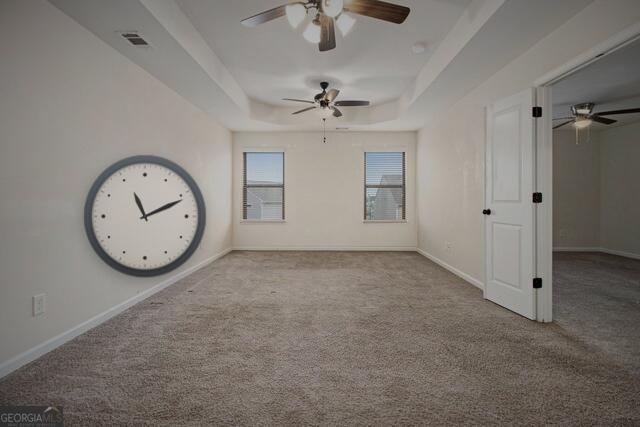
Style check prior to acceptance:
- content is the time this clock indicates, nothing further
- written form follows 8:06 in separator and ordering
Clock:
11:11
